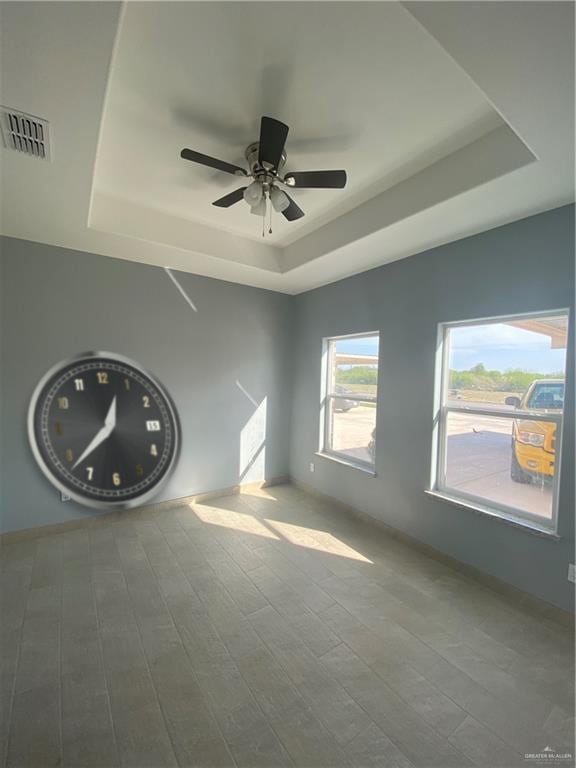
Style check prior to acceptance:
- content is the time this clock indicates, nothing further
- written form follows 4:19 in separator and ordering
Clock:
12:38
